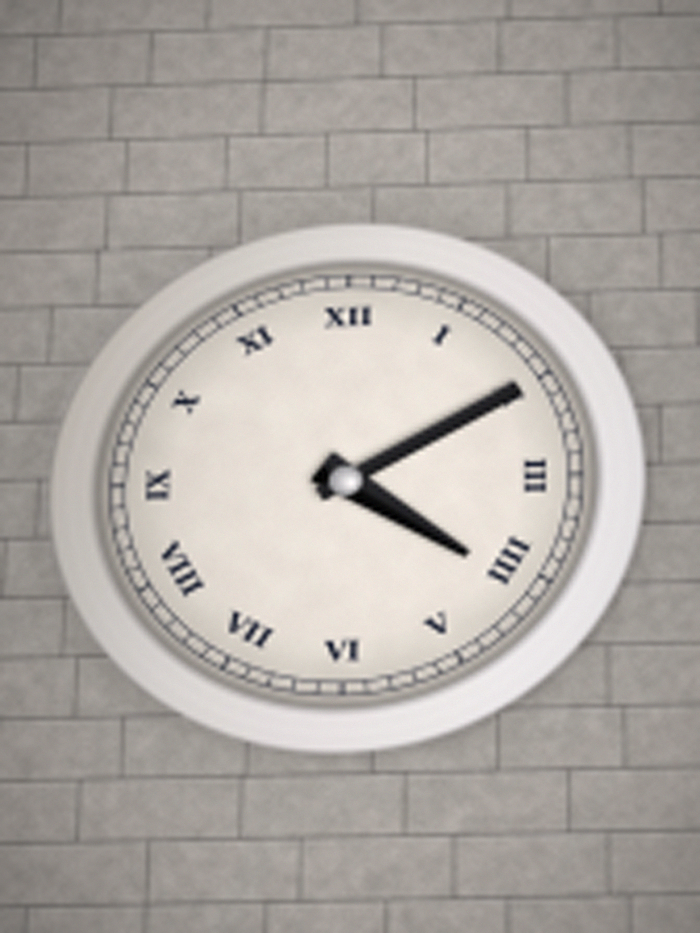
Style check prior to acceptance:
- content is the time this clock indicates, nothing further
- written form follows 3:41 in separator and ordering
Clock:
4:10
